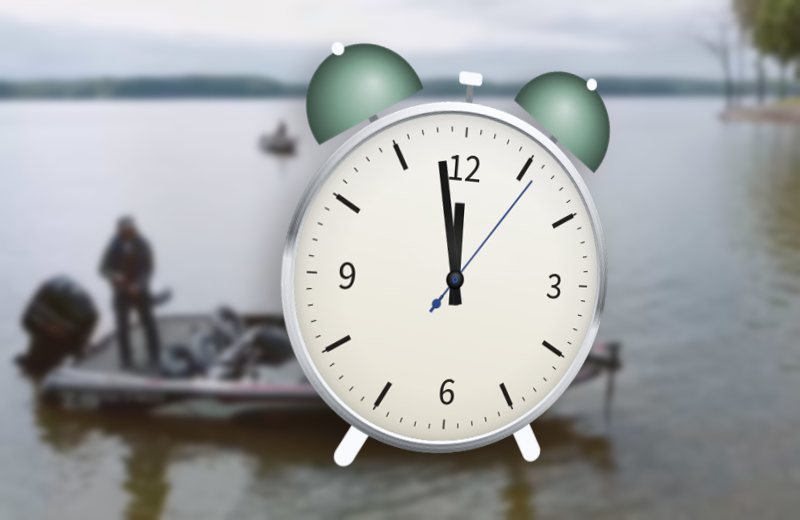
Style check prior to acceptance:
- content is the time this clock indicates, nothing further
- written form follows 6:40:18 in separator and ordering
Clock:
11:58:06
